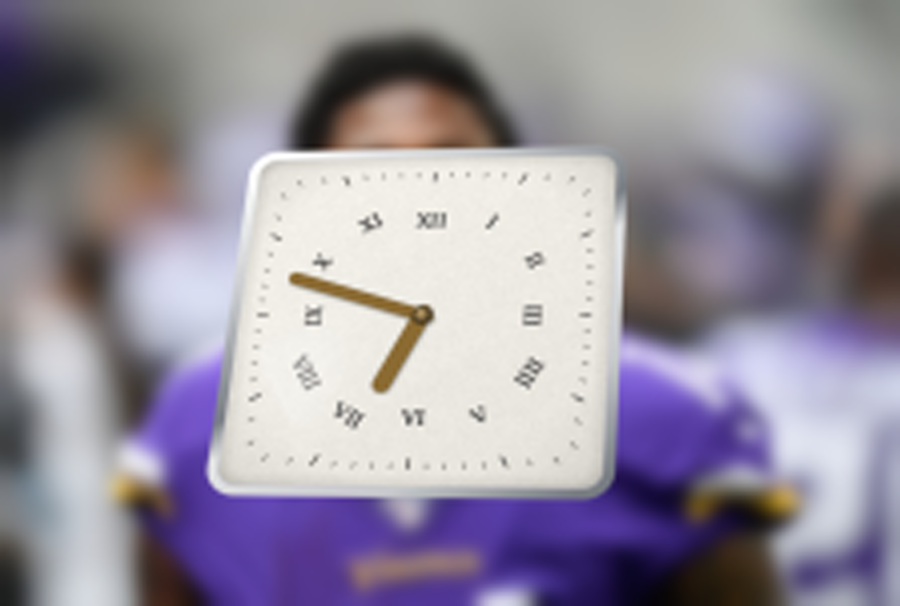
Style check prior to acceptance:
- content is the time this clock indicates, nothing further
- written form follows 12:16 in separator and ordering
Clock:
6:48
